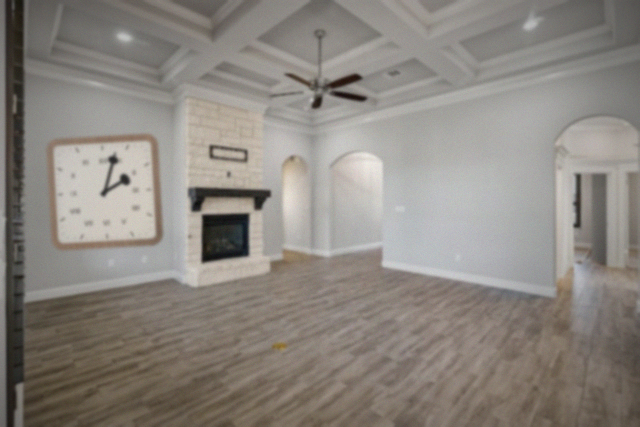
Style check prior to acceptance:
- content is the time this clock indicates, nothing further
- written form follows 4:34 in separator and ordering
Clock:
2:03
